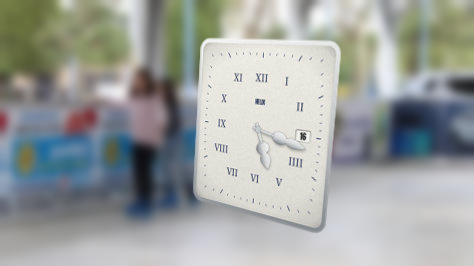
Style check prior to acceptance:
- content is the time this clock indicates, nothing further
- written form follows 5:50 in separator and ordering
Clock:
5:17
